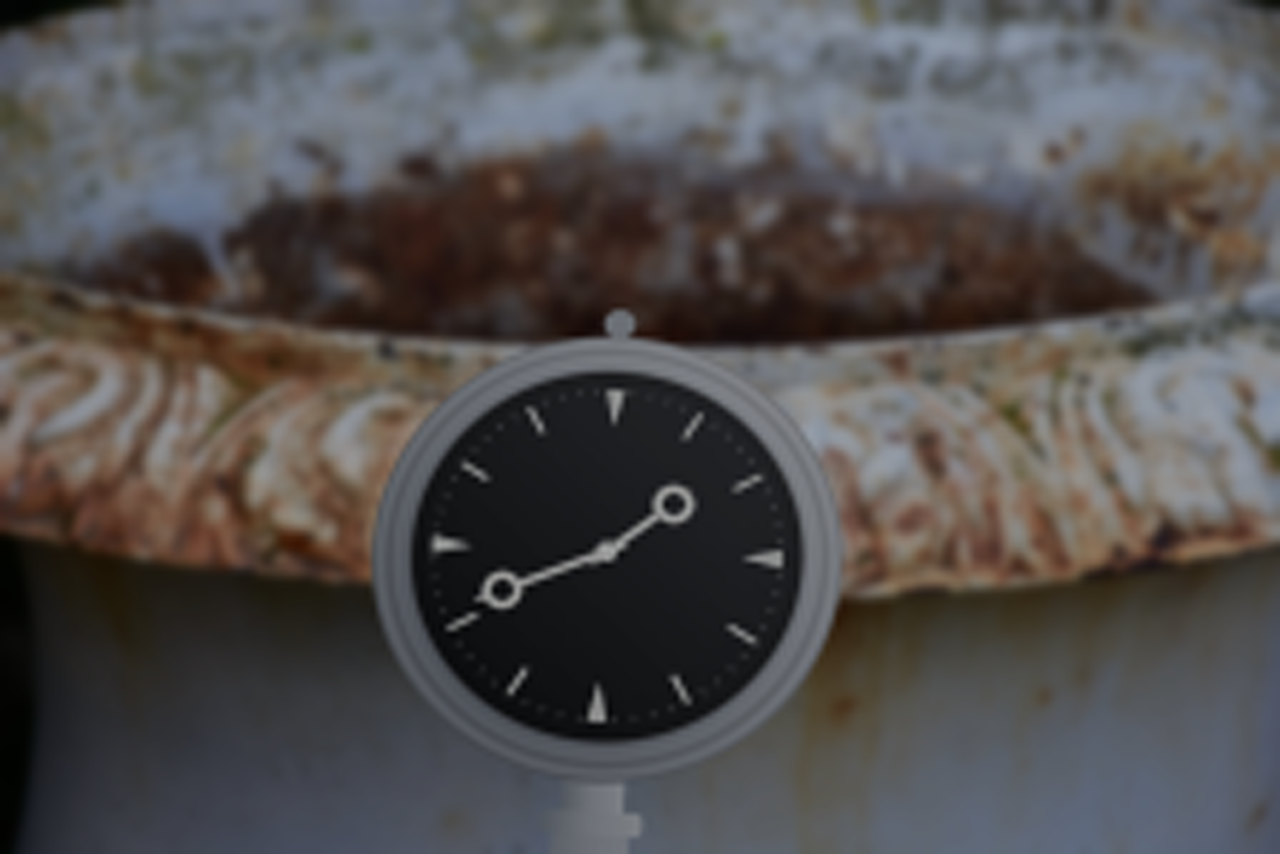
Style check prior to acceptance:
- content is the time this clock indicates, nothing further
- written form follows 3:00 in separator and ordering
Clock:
1:41
